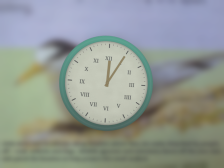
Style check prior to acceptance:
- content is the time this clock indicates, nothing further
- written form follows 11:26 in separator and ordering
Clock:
12:05
